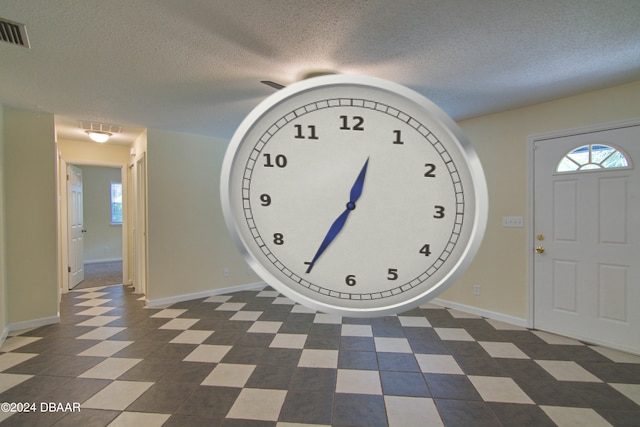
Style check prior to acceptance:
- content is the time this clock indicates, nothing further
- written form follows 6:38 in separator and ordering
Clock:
12:35
